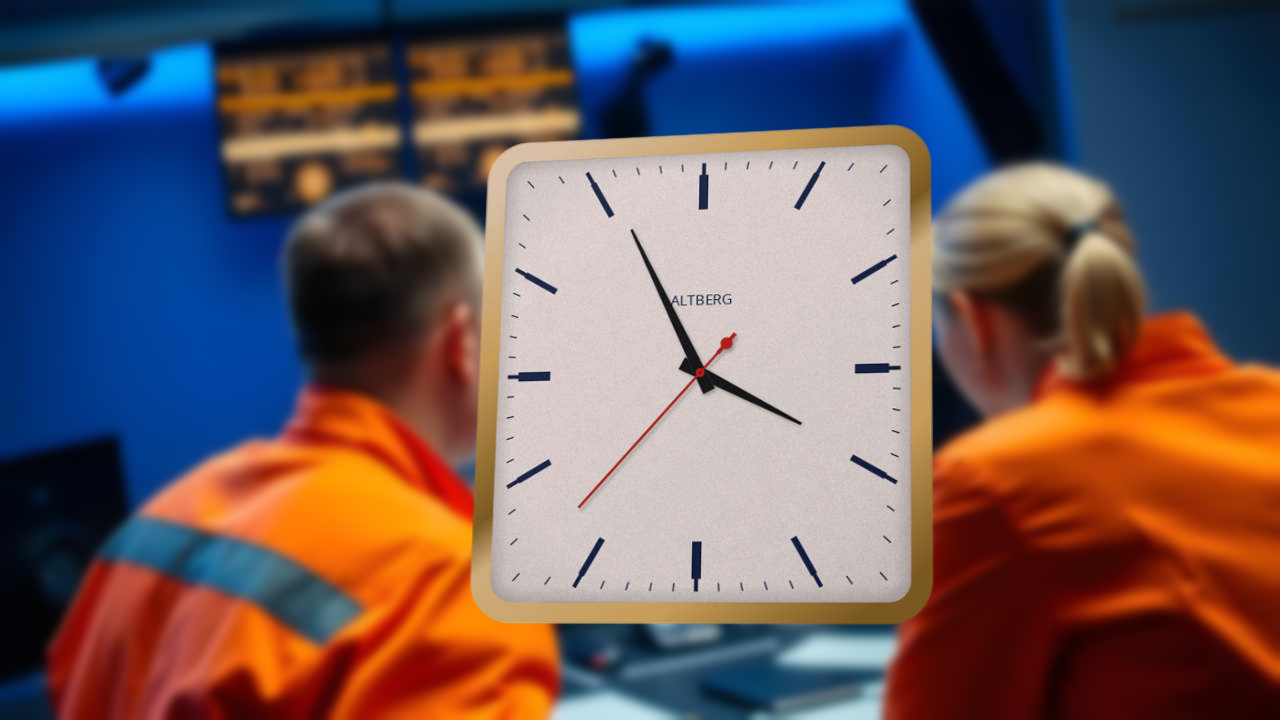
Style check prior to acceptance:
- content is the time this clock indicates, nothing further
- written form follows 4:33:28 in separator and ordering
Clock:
3:55:37
